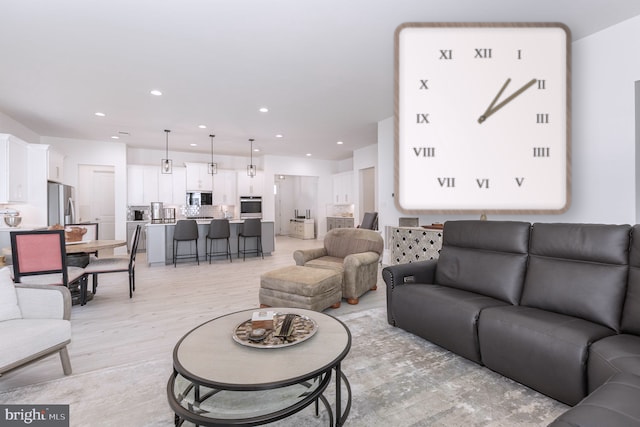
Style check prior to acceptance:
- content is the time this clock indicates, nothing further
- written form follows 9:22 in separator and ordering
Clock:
1:09
